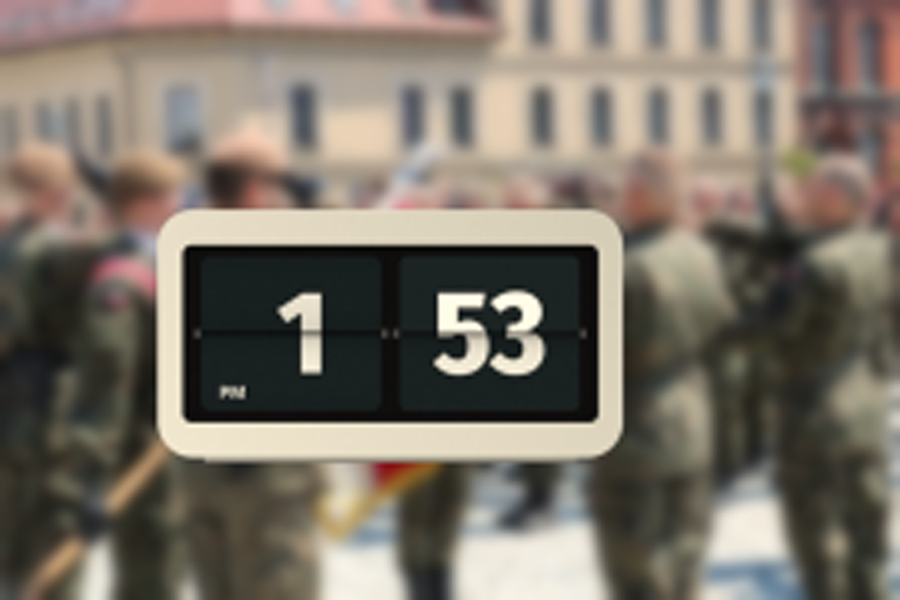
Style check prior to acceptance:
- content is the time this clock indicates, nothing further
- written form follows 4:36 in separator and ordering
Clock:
1:53
